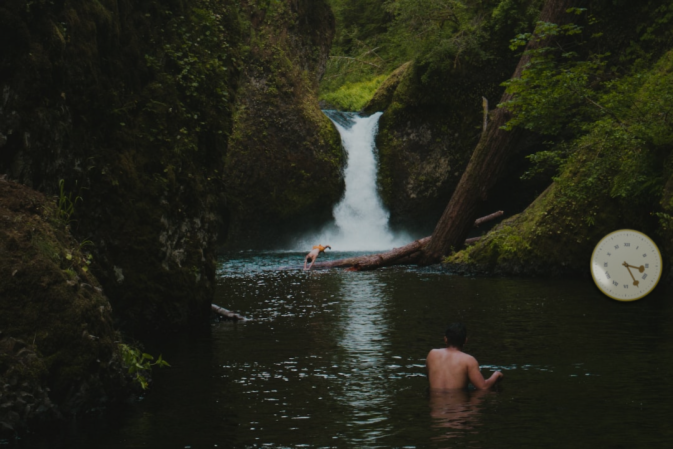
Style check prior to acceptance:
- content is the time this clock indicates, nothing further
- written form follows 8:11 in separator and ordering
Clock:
3:25
